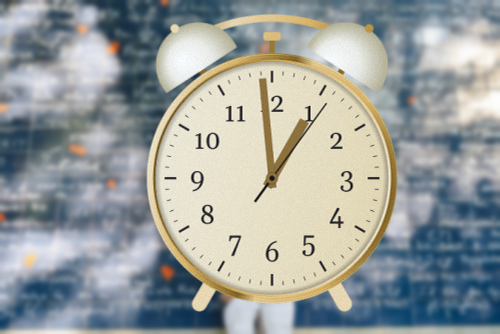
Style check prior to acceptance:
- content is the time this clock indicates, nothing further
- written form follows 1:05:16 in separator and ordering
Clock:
12:59:06
